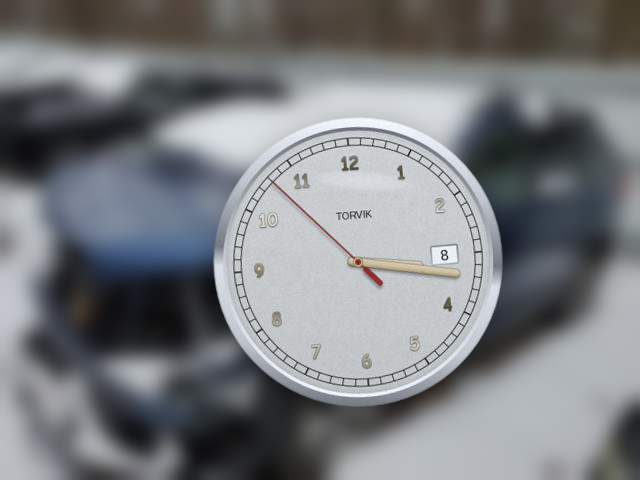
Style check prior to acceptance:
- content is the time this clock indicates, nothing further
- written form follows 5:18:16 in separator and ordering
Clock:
3:16:53
